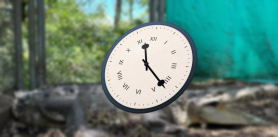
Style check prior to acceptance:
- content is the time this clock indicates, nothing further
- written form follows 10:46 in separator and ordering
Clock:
11:22
